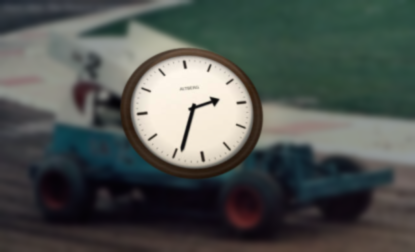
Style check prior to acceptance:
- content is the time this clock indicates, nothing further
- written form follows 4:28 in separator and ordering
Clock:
2:34
